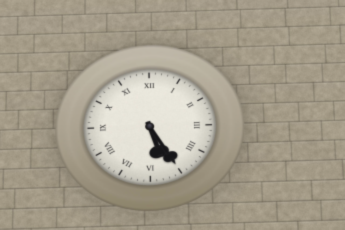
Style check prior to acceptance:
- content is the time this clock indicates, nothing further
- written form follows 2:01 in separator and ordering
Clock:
5:25
